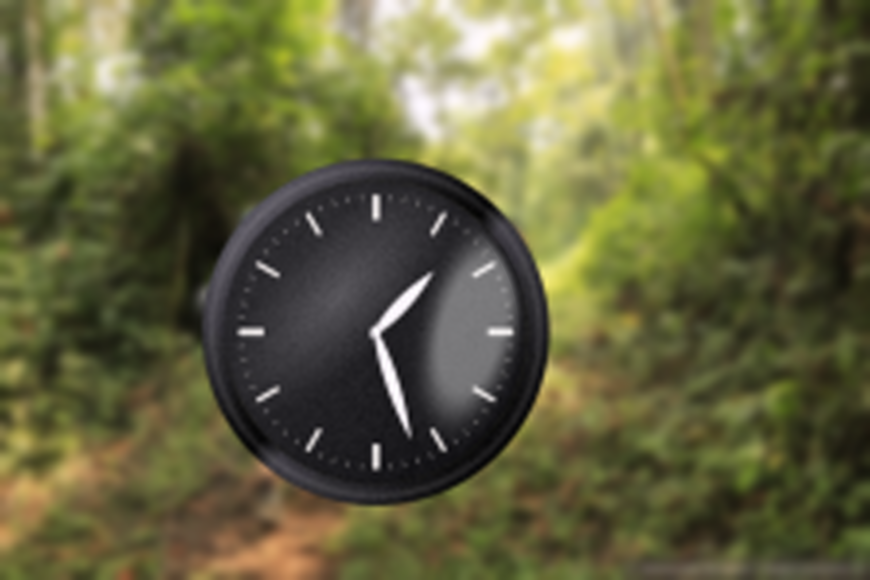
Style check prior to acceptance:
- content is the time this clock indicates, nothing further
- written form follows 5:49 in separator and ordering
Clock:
1:27
